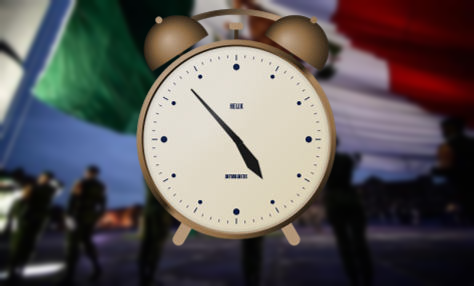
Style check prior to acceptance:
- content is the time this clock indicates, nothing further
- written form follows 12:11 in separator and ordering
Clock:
4:53
